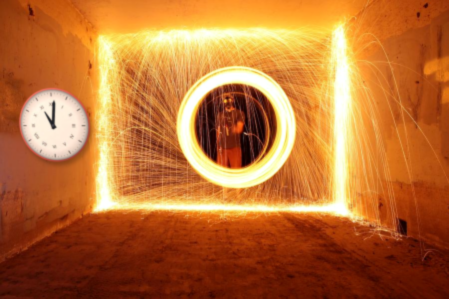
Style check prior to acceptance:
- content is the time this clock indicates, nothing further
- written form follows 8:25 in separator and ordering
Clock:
11:01
